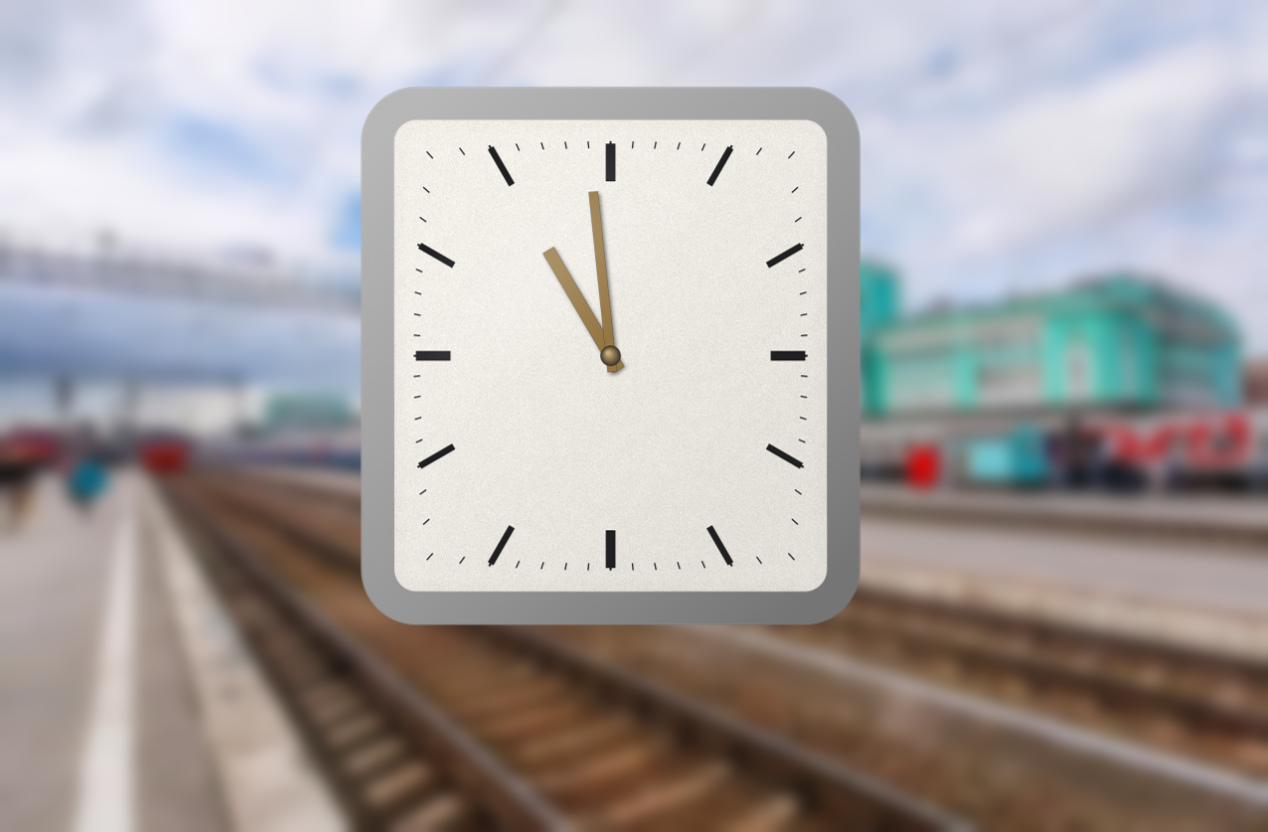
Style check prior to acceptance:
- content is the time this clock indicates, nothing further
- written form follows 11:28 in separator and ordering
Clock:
10:59
